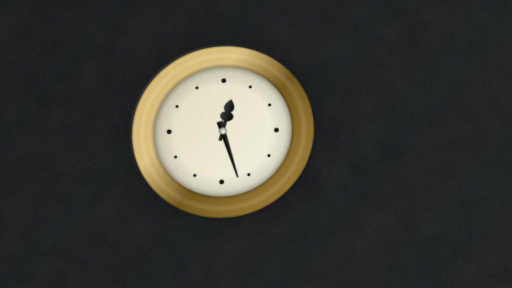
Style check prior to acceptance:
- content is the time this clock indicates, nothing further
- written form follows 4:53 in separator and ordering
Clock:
12:27
